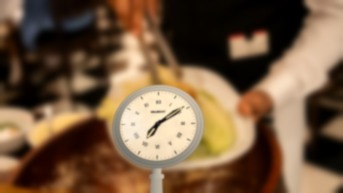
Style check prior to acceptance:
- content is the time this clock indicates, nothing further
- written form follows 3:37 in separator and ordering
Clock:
7:09
